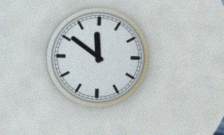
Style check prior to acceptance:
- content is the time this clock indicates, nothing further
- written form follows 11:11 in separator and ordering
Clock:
11:51
